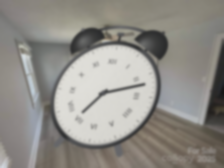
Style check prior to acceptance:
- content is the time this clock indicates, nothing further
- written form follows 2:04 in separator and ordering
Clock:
7:12
